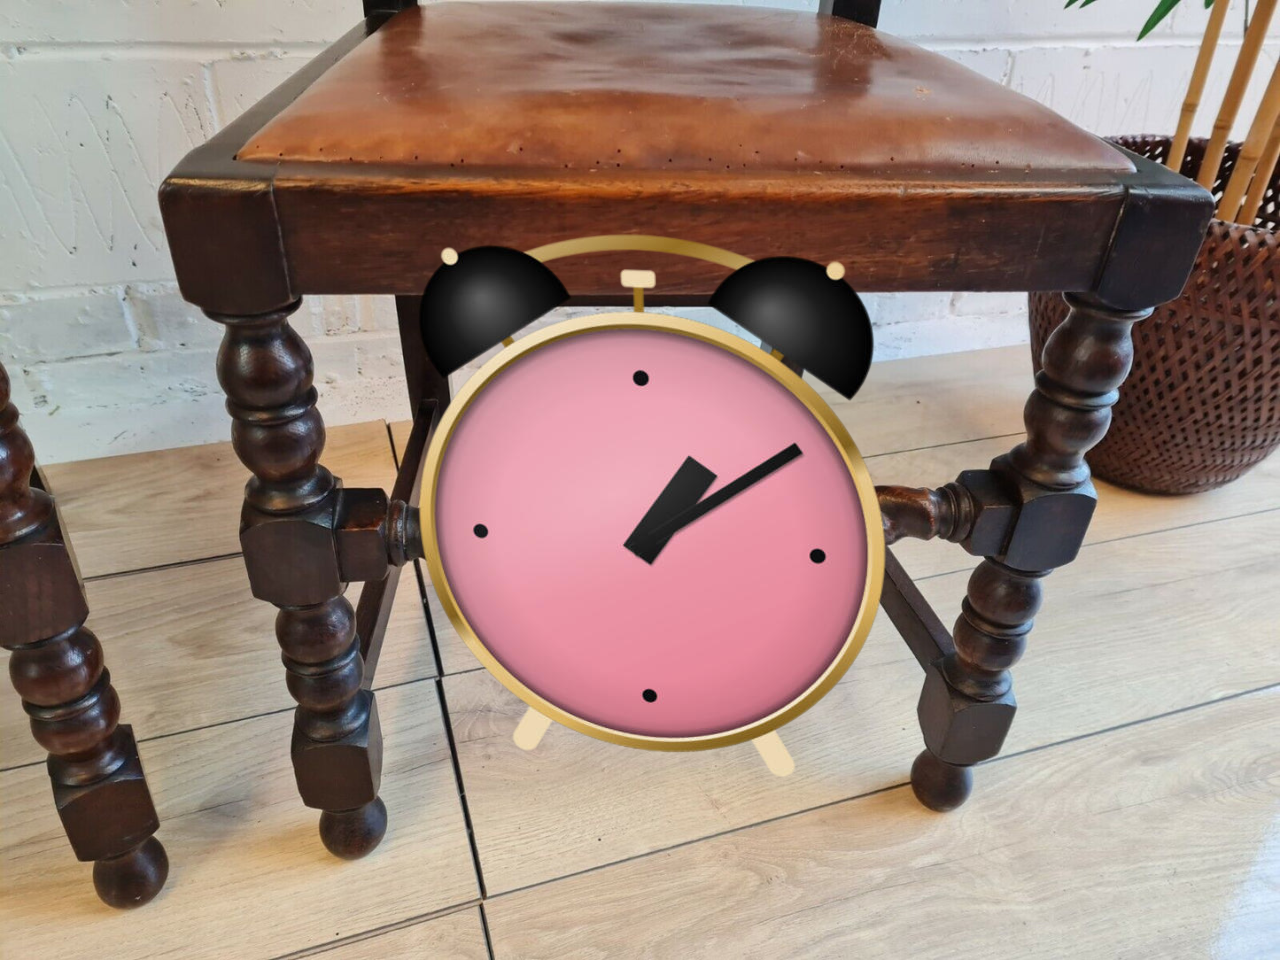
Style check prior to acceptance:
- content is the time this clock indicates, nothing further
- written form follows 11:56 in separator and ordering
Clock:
1:09
